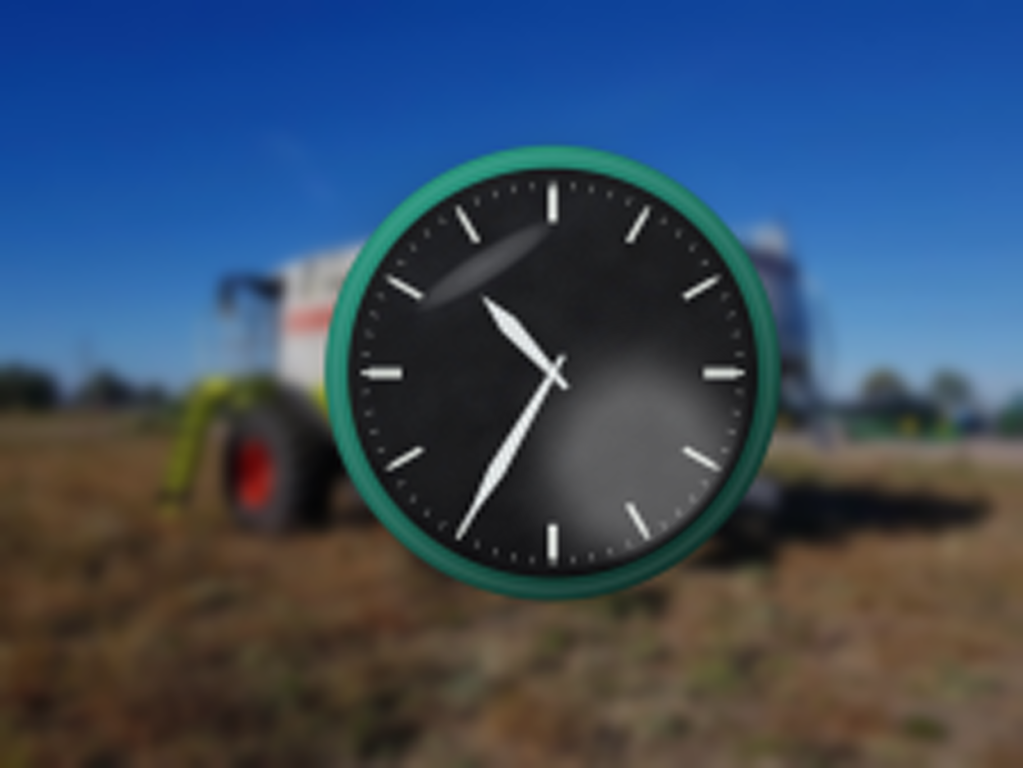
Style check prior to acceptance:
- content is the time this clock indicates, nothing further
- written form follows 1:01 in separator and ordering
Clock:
10:35
